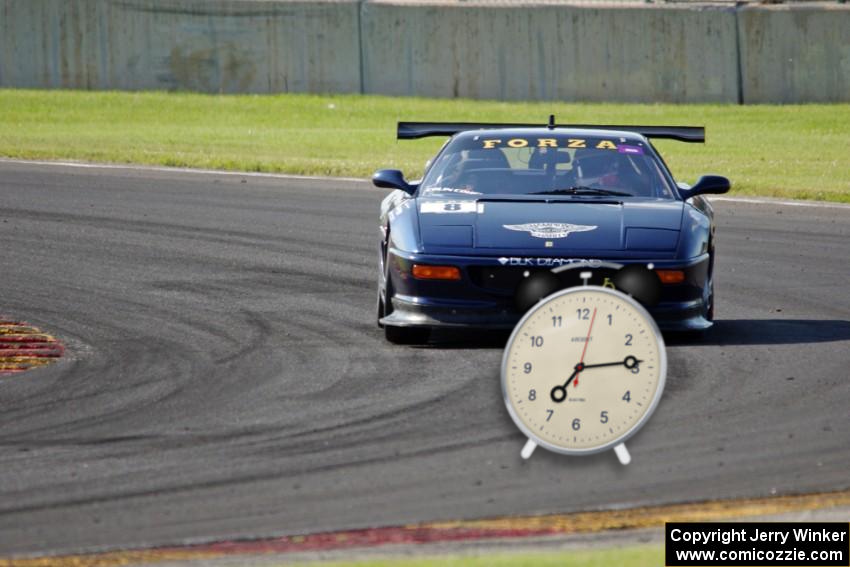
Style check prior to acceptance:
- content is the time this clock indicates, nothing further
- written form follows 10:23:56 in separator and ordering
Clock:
7:14:02
